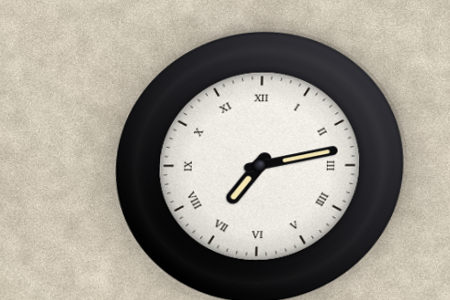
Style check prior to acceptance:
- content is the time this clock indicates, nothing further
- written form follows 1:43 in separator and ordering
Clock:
7:13
